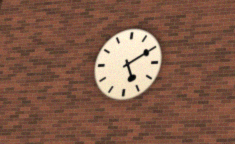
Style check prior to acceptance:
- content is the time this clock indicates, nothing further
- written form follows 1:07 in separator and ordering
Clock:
5:10
